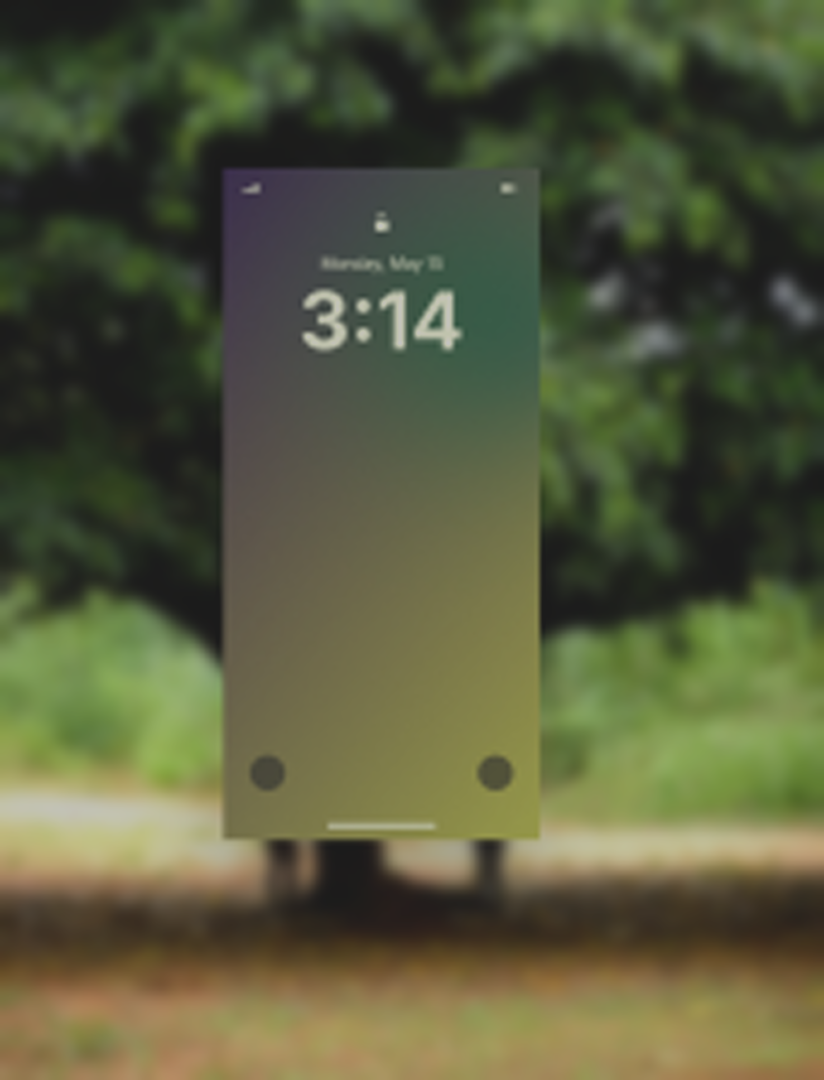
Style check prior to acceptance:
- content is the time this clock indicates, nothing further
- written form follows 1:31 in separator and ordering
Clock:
3:14
